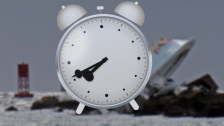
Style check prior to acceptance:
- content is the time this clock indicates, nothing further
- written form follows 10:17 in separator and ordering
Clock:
7:41
